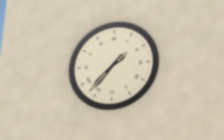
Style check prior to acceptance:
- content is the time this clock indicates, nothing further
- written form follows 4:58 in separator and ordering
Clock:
1:37
